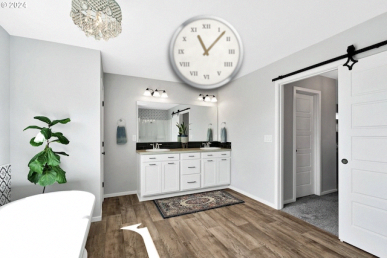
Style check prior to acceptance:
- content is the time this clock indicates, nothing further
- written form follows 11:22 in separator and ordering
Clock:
11:07
